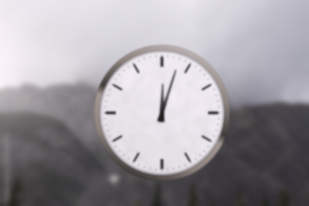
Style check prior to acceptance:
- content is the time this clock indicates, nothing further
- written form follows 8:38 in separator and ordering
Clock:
12:03
